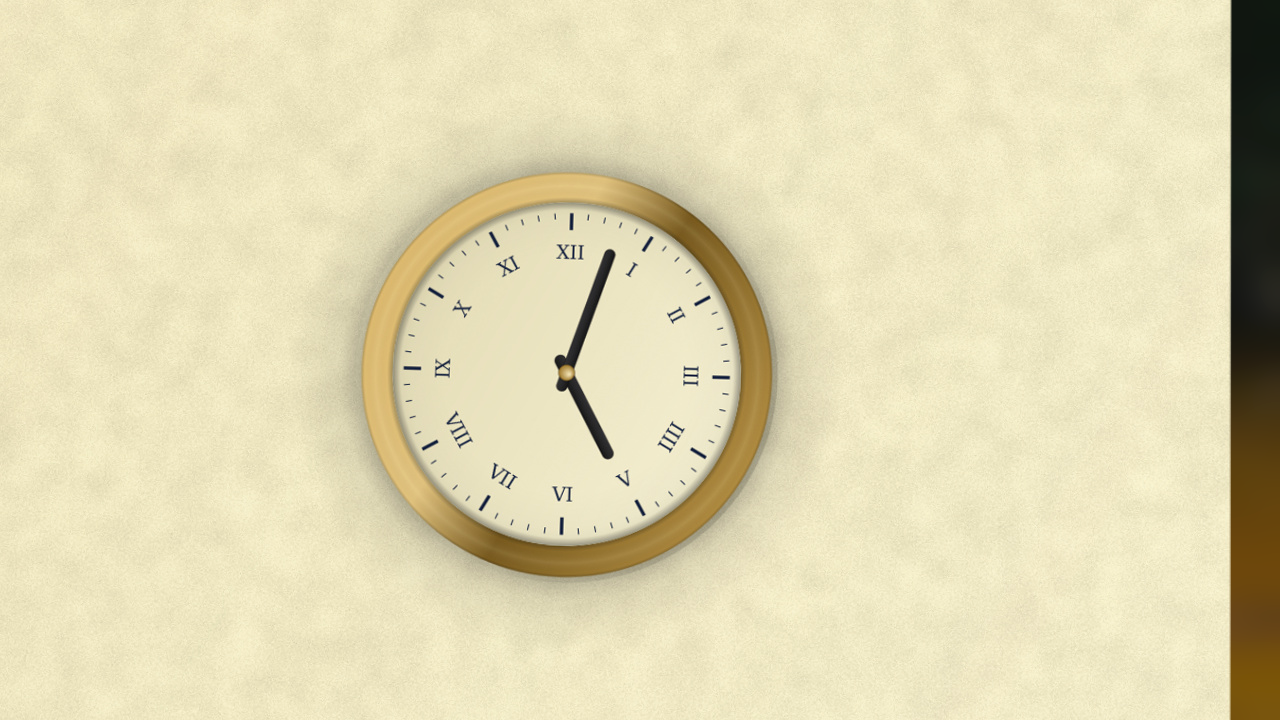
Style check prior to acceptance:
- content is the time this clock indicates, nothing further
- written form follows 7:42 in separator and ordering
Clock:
5:03
